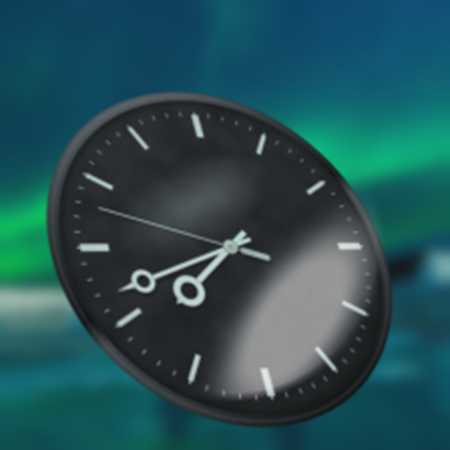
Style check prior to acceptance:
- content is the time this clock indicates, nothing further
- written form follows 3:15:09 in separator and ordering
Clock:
7:41:48
